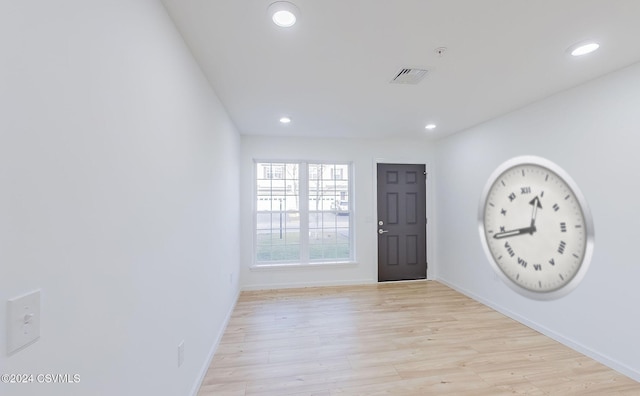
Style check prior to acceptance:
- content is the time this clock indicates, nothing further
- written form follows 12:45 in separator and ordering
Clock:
12:44
